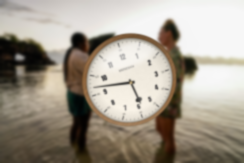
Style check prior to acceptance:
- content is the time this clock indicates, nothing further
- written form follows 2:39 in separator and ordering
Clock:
5:47
